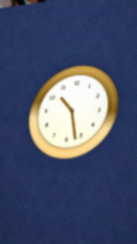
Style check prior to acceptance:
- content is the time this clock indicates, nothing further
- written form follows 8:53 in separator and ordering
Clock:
10:27
